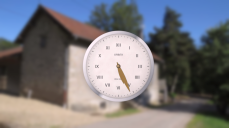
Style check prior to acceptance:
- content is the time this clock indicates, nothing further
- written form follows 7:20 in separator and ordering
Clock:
5:26
